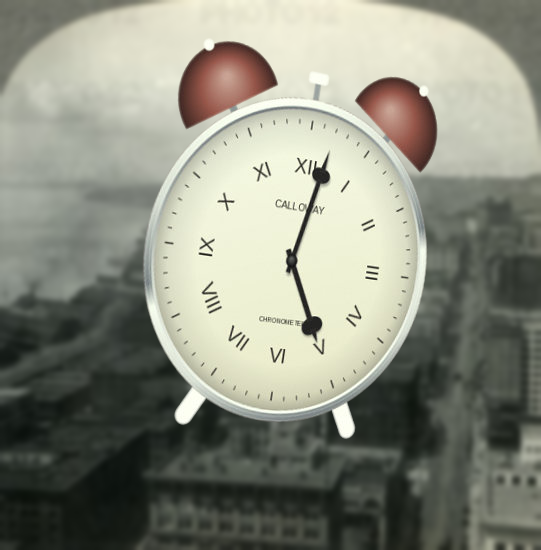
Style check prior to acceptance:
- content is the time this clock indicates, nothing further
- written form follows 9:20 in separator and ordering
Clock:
5:02
